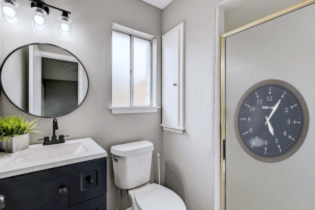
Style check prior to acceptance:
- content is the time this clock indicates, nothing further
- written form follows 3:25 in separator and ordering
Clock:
5:05
